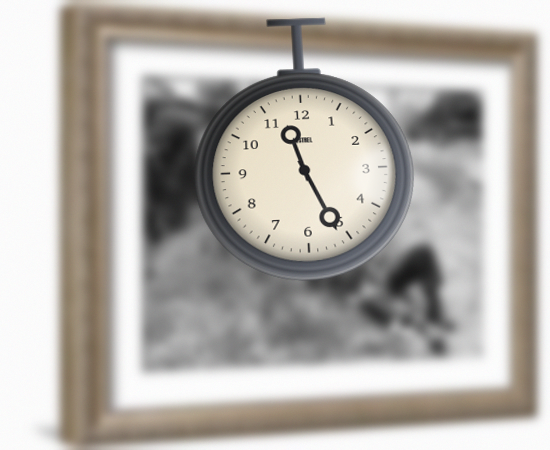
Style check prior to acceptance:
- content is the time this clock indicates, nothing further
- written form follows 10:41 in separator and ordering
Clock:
11:26
